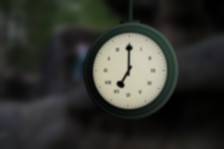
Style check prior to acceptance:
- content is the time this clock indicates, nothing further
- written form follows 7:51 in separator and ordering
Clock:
7:00
